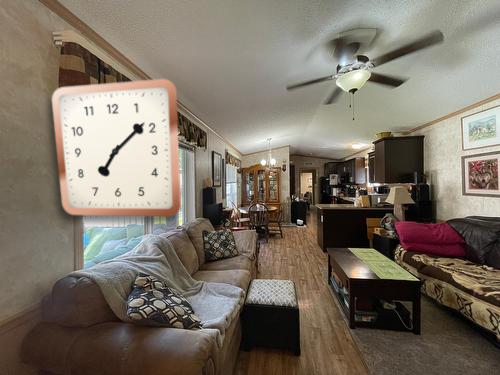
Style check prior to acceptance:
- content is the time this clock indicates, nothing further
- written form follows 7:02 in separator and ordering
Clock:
7:08
